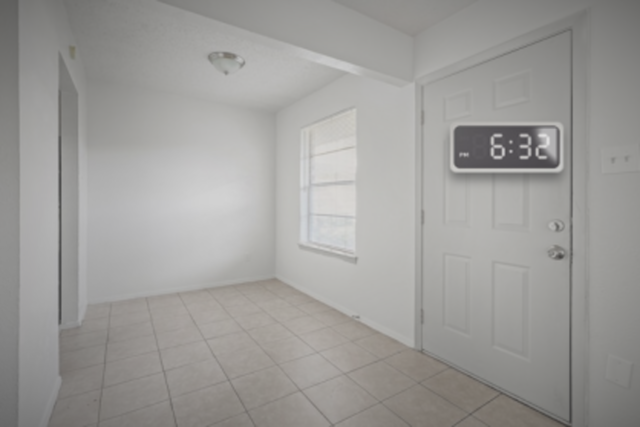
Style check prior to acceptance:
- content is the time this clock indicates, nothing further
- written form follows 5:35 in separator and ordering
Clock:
6:32
